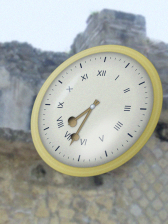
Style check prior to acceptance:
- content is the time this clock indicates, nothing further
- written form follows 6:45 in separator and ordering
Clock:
7:33
